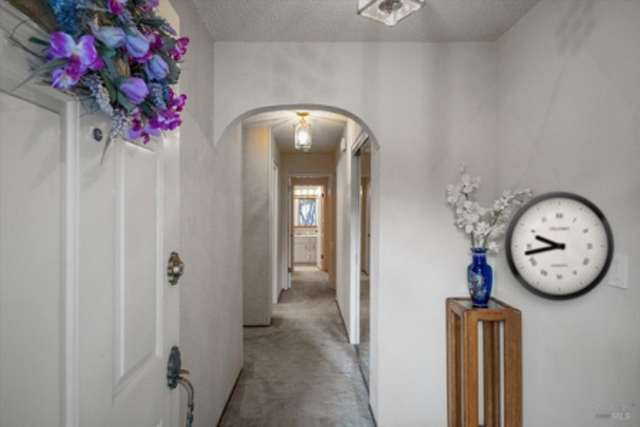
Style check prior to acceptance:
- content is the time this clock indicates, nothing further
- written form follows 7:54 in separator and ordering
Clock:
9:43
